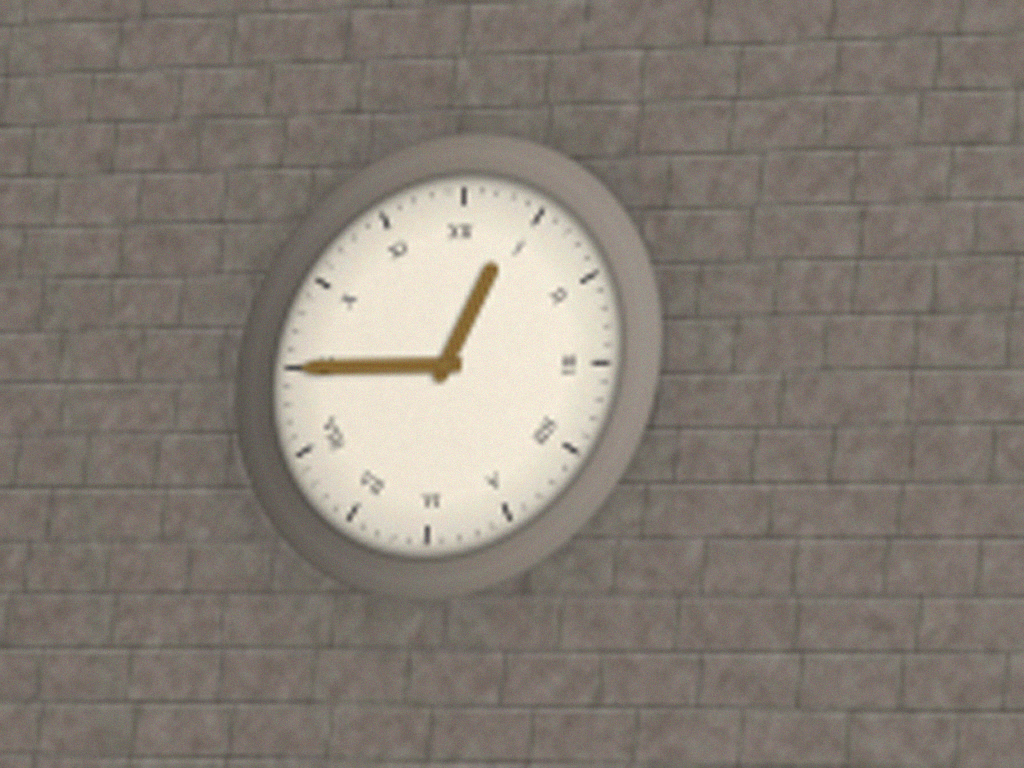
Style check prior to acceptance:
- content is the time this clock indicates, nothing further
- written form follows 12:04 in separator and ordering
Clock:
12:45
